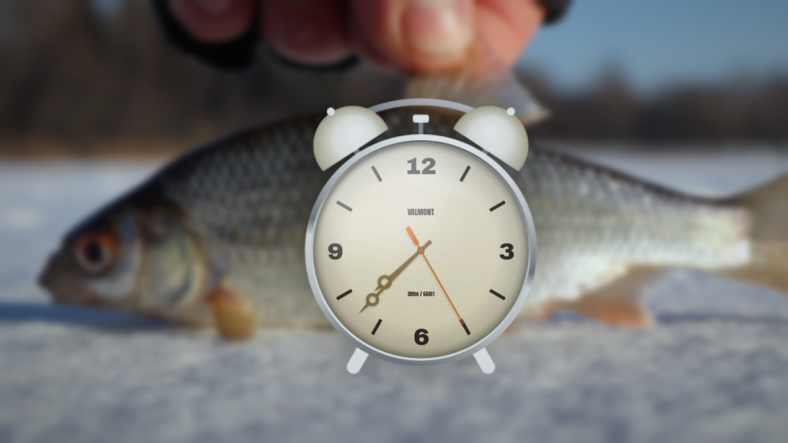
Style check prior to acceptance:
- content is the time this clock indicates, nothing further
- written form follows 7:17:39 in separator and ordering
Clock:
7:37:25
